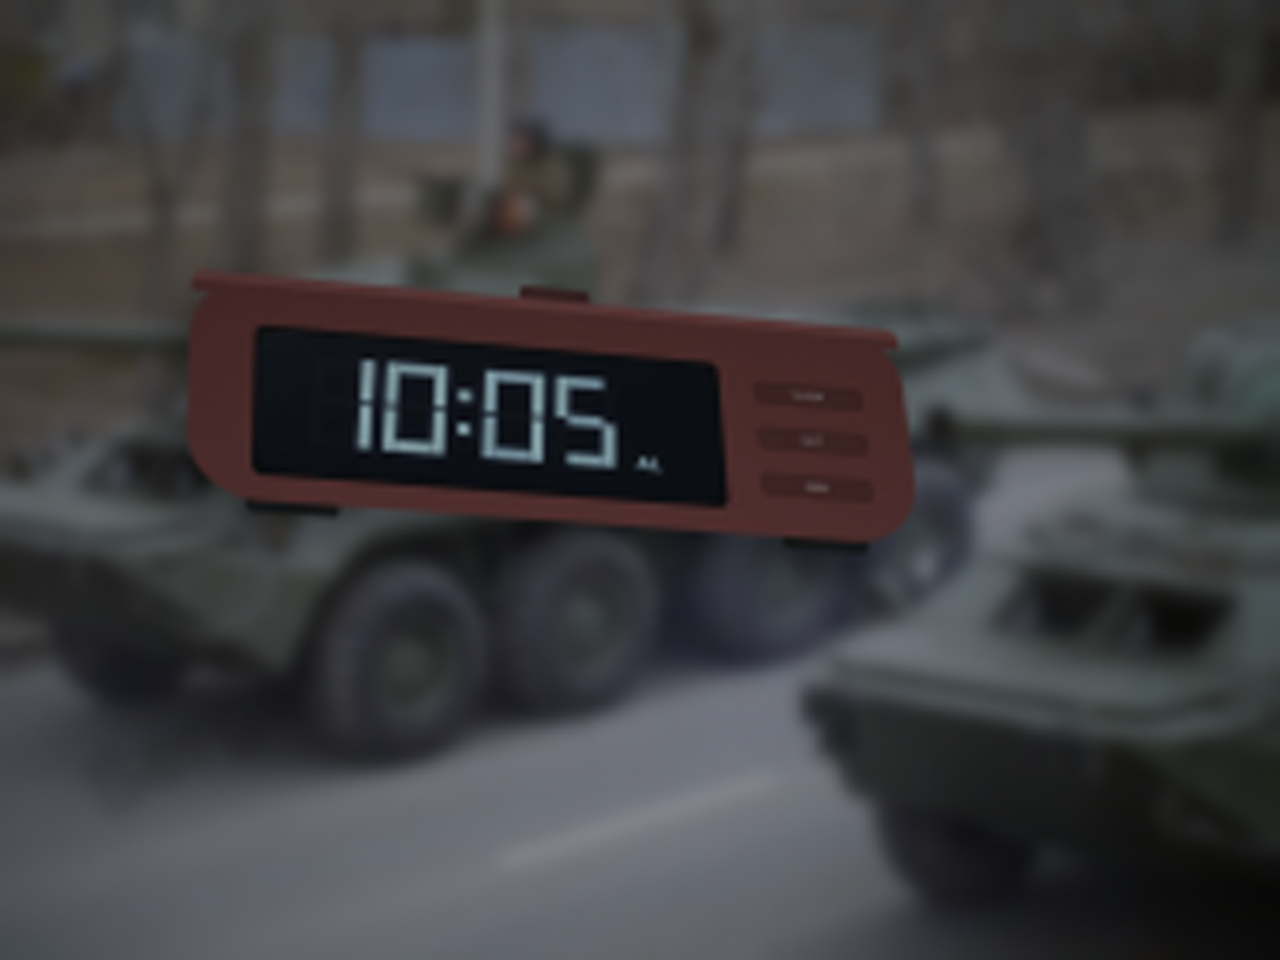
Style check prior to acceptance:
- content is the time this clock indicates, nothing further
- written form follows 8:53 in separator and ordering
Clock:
10:05
